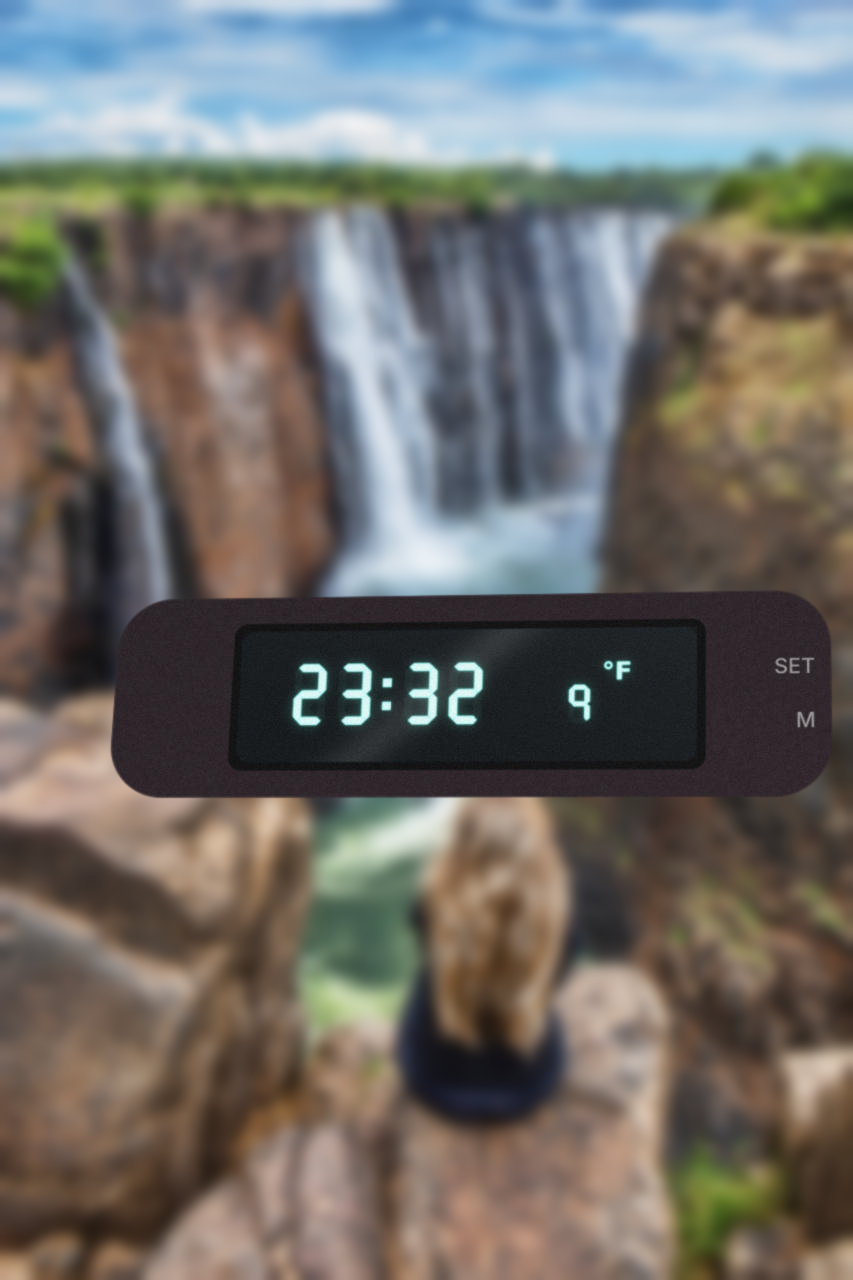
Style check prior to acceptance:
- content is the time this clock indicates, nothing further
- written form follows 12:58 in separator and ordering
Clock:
23:32
